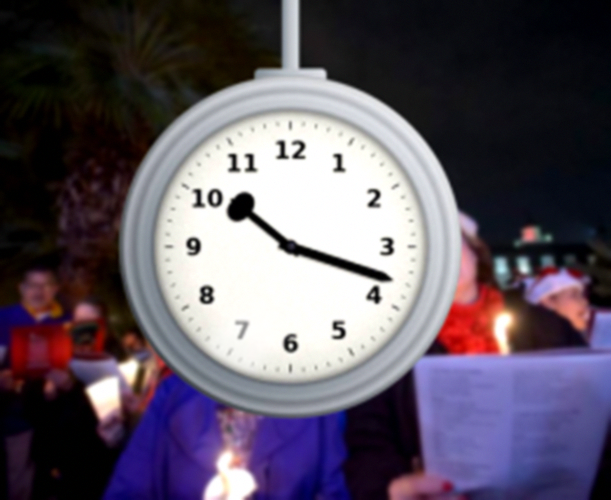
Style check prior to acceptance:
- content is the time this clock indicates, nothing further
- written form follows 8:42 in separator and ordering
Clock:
10:18
